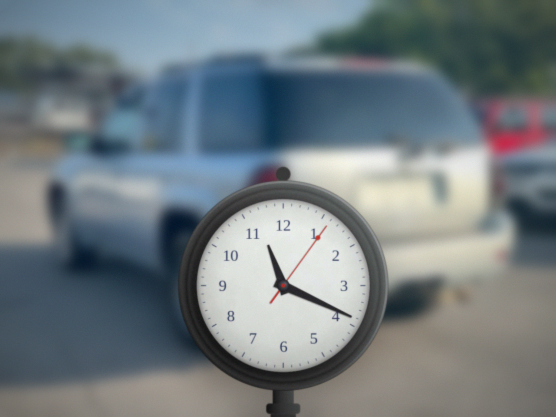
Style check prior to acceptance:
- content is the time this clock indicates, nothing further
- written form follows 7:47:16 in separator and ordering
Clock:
11:19:06
